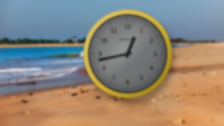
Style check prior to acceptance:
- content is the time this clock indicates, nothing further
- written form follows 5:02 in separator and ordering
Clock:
12:43
